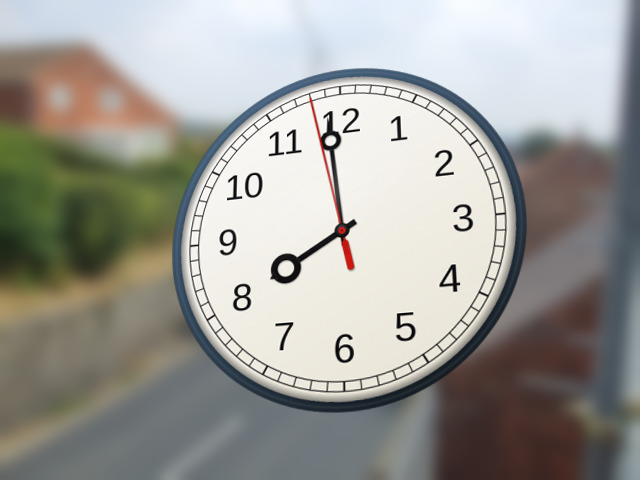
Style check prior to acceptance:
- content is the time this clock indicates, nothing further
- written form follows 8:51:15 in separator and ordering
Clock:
7:58:58
